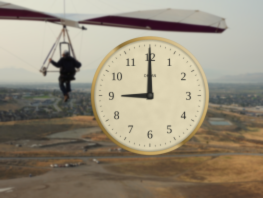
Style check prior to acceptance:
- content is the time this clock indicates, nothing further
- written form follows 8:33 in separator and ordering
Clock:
9:00
